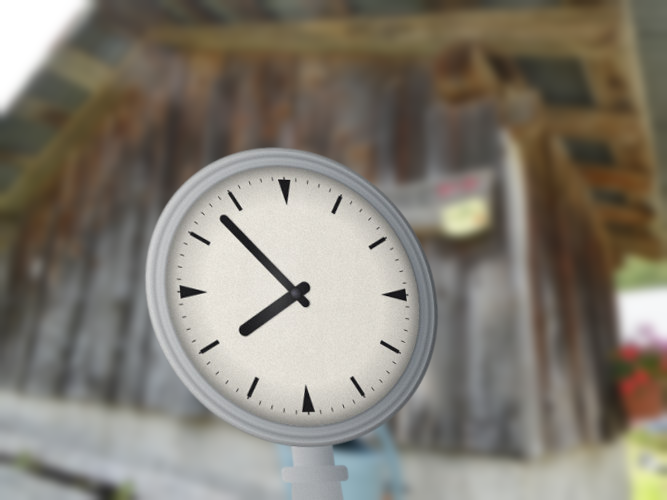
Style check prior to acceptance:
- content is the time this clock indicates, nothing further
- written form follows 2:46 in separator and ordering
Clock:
7:53
